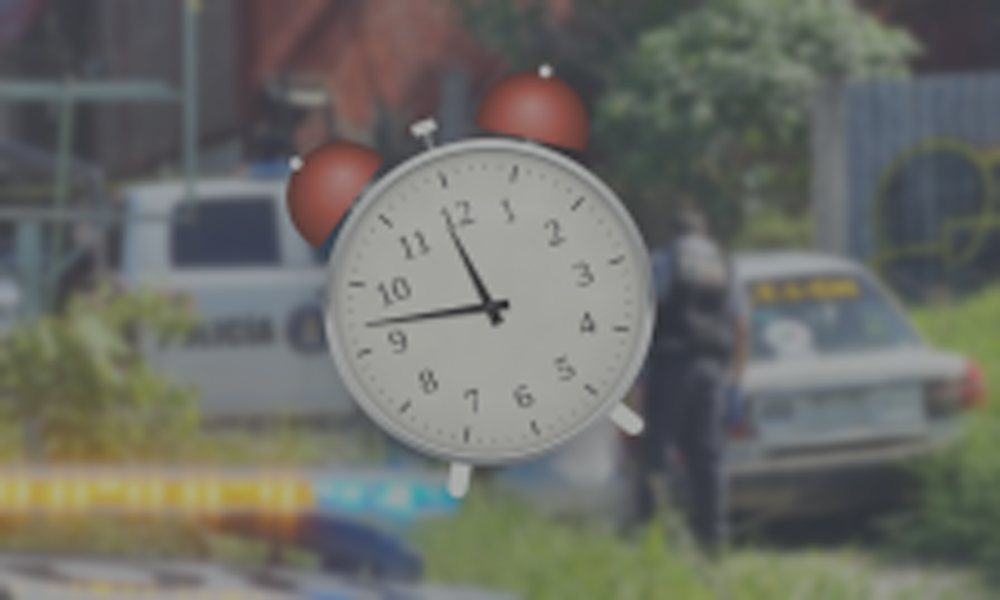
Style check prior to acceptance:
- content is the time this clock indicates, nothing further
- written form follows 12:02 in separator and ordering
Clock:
11:47
